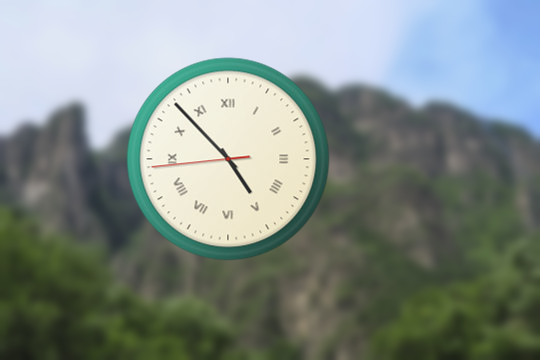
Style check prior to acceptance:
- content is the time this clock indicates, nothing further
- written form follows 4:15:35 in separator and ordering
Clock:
4:52:44
